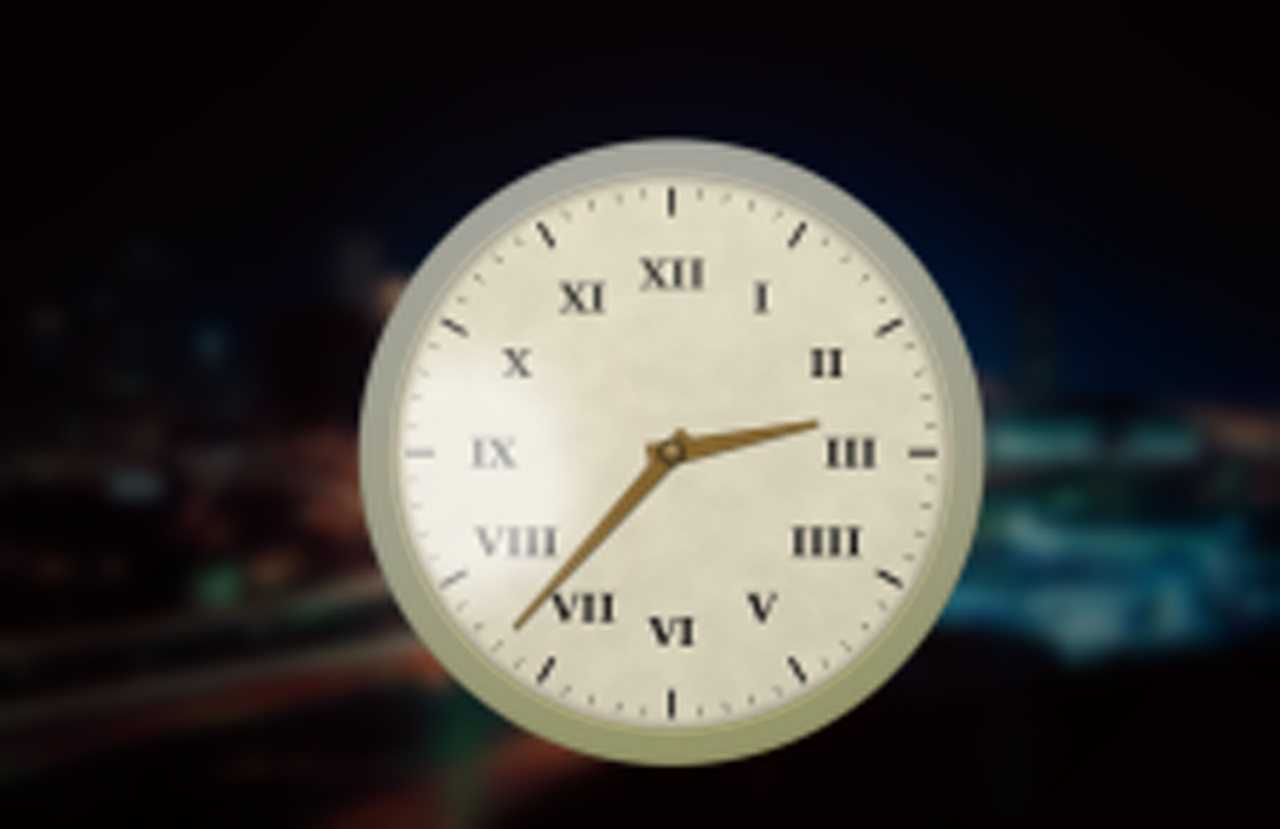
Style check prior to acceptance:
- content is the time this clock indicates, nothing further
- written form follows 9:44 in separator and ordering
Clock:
2:37
